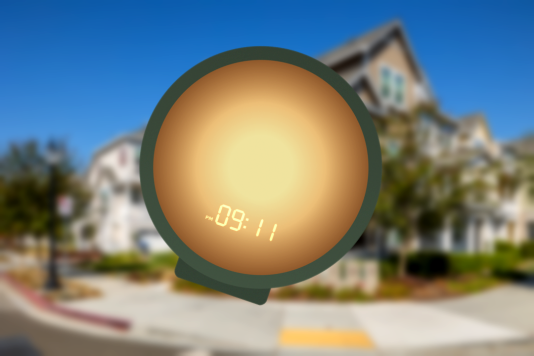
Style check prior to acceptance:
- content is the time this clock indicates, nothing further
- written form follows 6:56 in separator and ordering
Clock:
9:11
